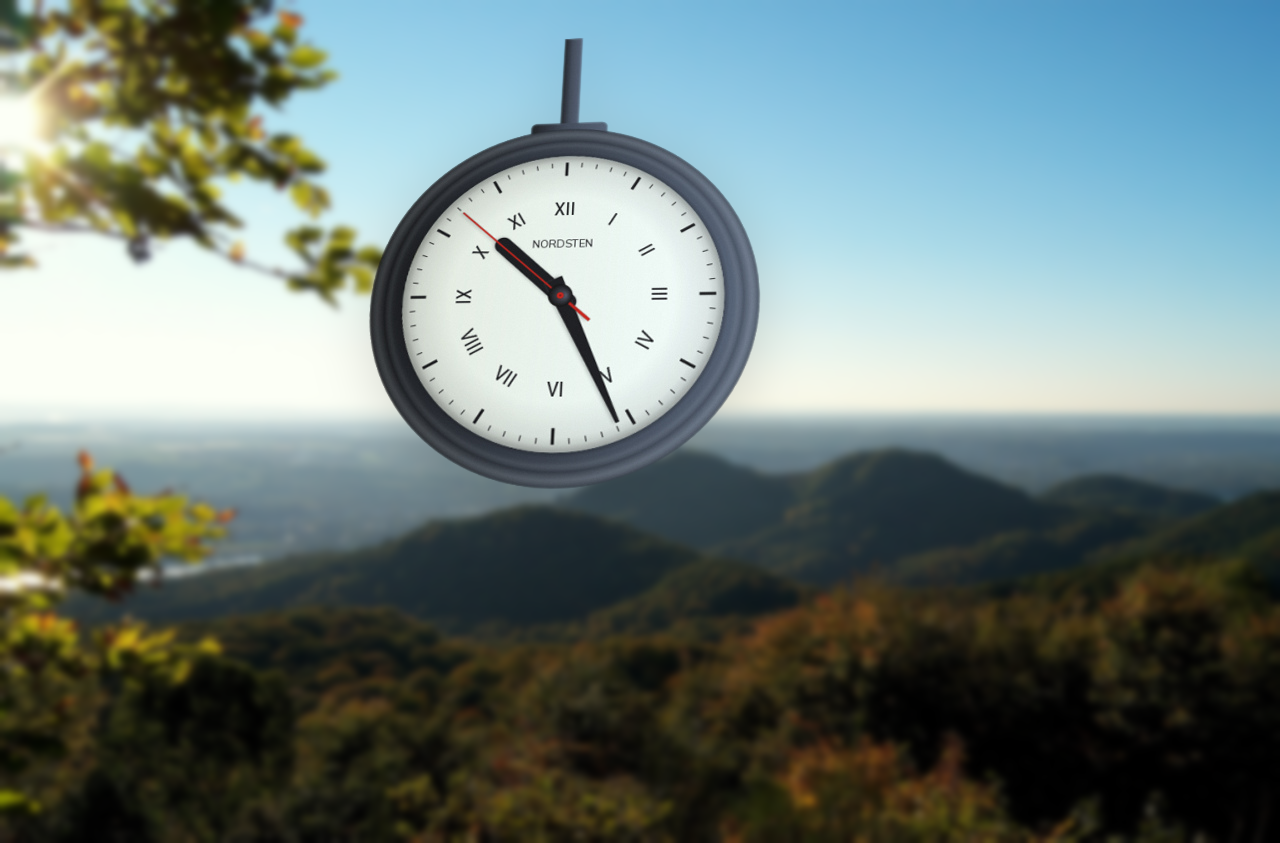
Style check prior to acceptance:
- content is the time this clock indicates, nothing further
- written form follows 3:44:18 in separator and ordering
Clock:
10:25:52
